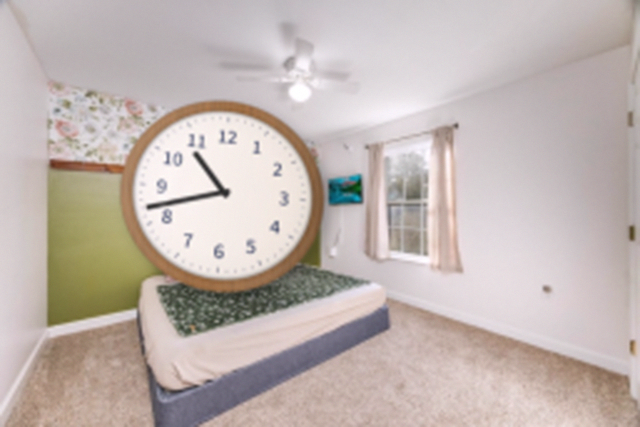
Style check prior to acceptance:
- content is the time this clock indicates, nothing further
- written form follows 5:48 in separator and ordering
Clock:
10:42
